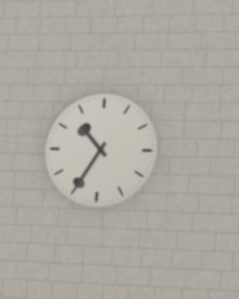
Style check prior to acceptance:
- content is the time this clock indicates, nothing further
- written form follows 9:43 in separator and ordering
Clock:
10:35
